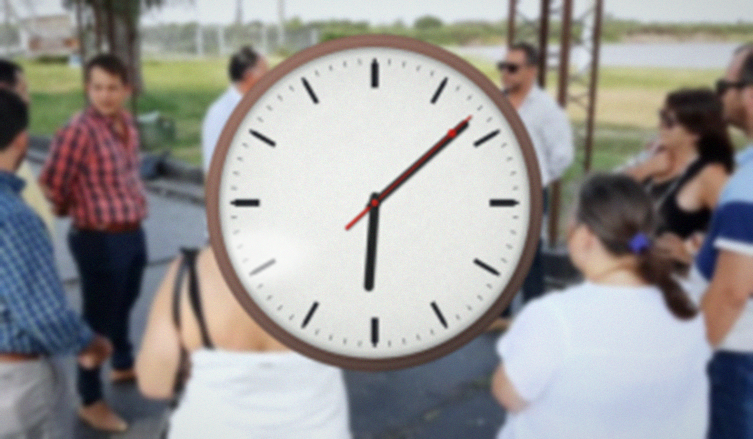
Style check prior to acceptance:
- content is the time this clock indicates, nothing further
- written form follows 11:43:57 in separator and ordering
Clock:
6:08:08
